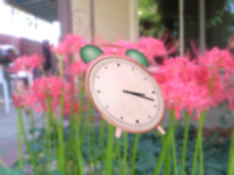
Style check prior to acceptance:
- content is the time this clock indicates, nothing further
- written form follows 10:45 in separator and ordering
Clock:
3:18
